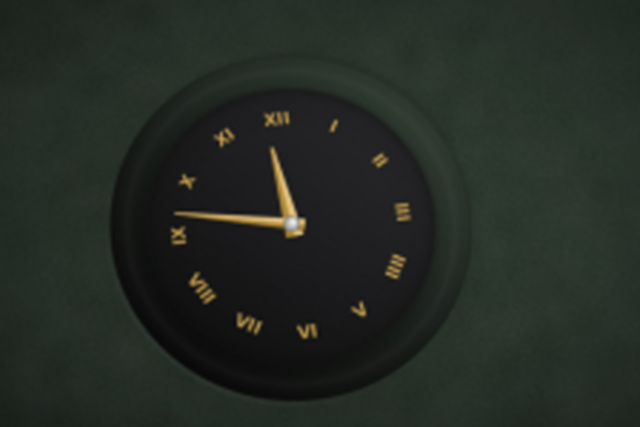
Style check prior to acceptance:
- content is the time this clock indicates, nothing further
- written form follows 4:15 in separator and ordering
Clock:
11:47
